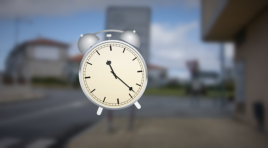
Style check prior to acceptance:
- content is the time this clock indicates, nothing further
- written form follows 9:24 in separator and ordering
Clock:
11:23
